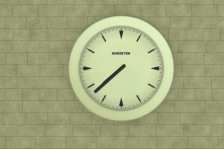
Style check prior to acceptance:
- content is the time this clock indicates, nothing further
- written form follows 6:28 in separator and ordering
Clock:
7:38
